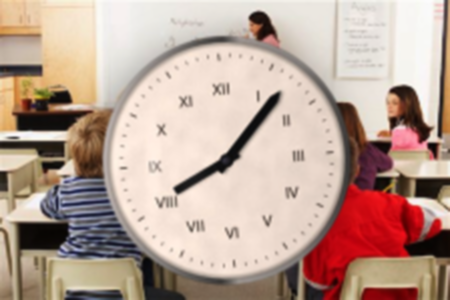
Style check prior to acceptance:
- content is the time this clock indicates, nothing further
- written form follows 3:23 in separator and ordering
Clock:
8:07
